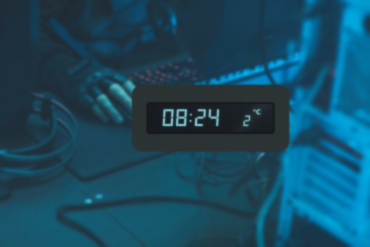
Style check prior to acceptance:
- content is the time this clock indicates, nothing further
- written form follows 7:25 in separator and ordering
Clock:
8:24
